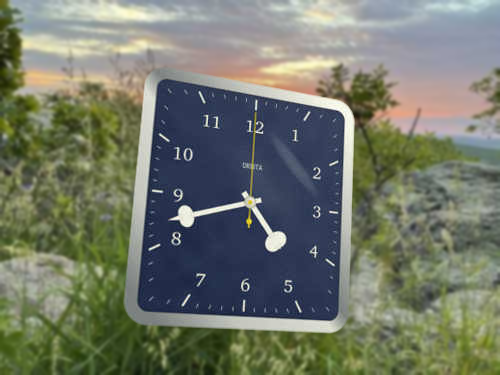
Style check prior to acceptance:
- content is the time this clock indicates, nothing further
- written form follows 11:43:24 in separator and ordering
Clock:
4:42:00
